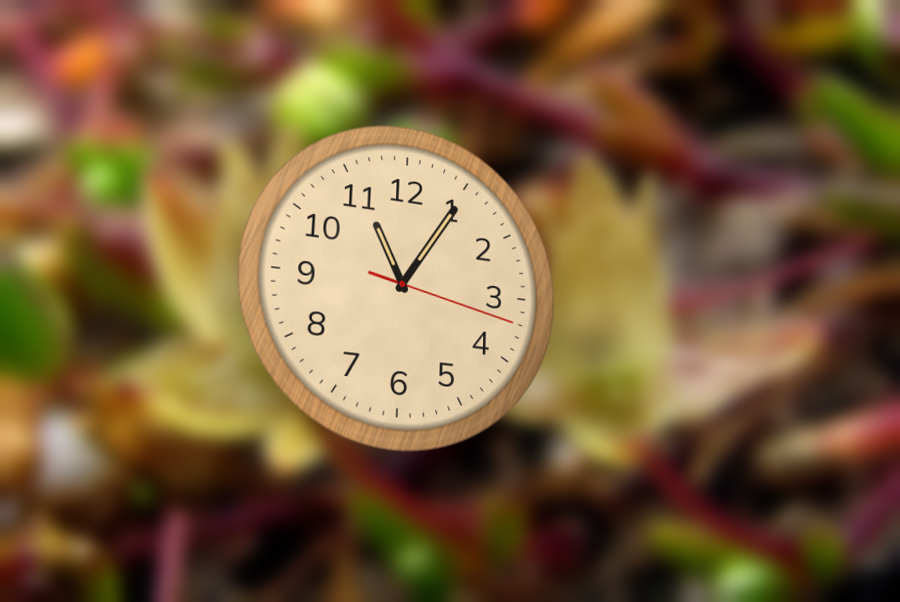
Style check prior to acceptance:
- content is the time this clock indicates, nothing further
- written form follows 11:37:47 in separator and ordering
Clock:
11:05:17
